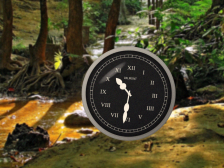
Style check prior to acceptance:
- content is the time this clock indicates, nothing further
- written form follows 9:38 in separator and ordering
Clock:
10:31
